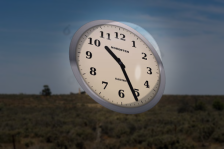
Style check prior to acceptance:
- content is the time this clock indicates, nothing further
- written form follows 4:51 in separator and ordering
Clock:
10:26
